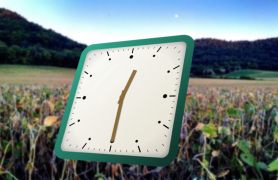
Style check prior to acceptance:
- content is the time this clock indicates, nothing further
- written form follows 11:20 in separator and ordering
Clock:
12:30
